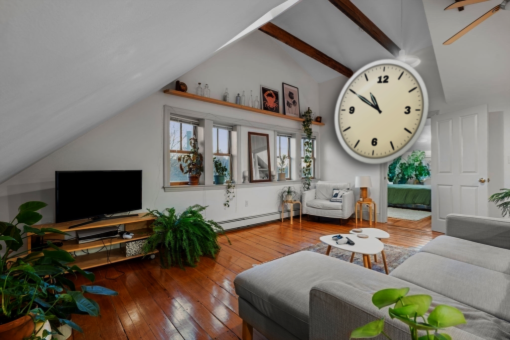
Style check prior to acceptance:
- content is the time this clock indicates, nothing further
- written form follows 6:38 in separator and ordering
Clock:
10:50
